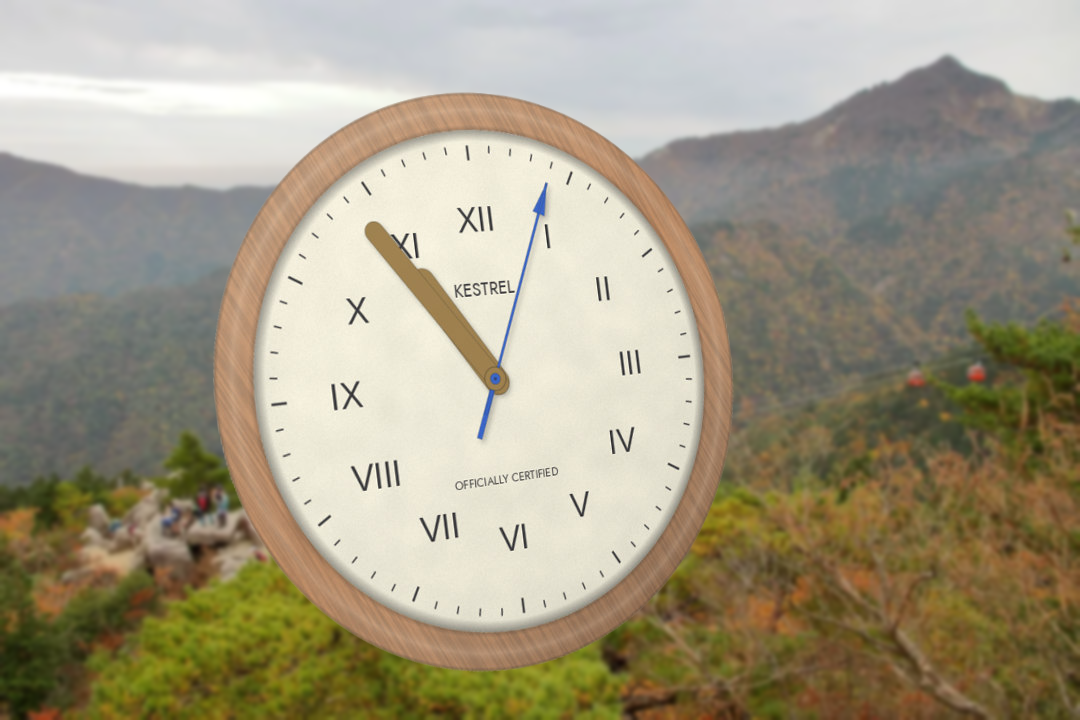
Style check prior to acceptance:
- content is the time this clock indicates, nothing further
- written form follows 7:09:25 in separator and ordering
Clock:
10:54:04
